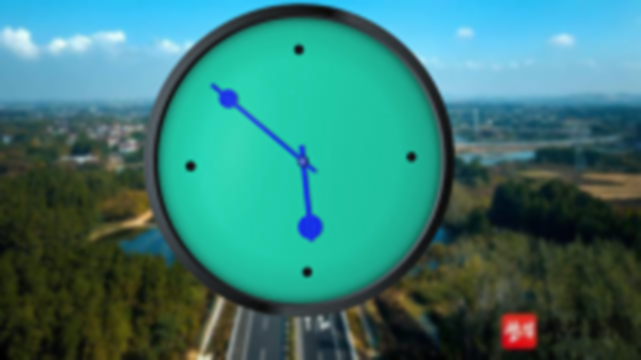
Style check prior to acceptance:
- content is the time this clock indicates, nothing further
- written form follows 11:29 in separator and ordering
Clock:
5:52
